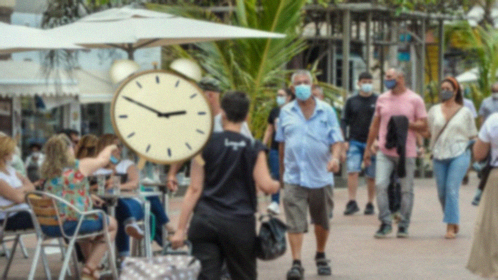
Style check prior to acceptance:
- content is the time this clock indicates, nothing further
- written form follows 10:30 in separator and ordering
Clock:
2:50
